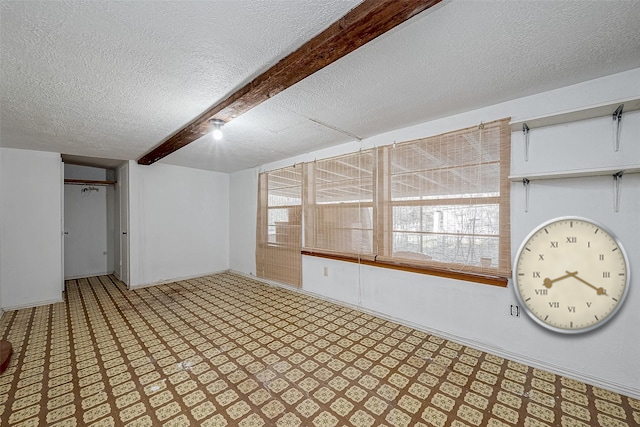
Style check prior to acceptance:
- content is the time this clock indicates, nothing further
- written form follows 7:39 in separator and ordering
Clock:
8:20
